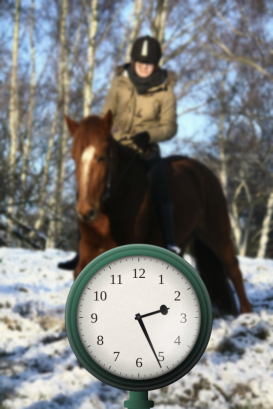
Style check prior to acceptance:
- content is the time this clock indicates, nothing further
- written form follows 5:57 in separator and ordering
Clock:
2:26
